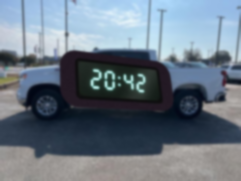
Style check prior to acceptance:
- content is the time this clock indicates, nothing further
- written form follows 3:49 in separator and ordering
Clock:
20:42
